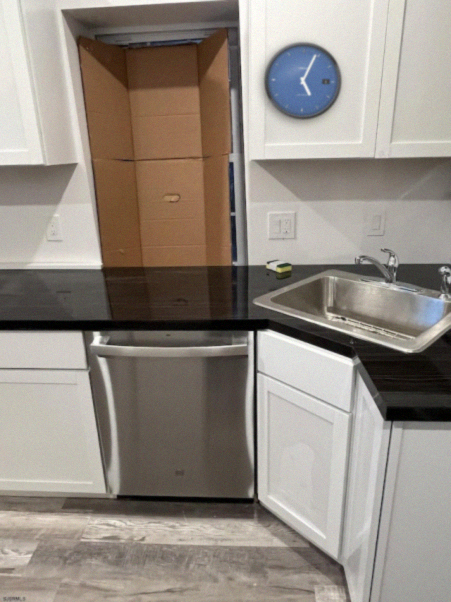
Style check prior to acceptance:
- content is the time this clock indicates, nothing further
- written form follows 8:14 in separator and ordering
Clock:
5:04
